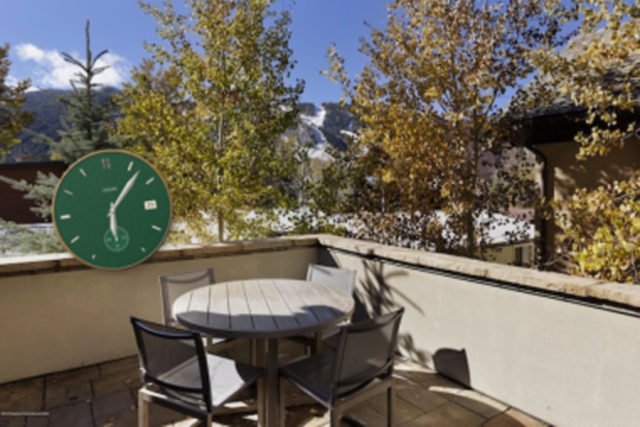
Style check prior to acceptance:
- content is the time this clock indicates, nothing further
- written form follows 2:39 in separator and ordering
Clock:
6:07
